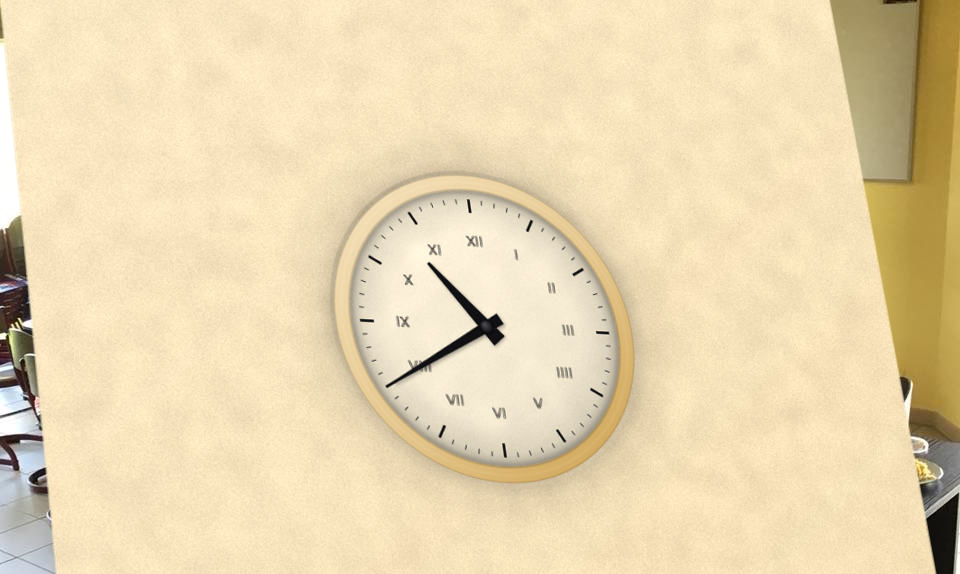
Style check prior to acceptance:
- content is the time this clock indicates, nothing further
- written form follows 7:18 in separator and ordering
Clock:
10:40
